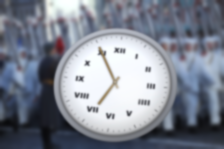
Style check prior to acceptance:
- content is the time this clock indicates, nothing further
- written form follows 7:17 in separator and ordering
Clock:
6:55
